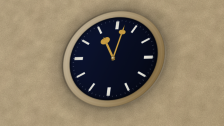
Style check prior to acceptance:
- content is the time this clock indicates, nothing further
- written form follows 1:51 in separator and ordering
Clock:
11:02
